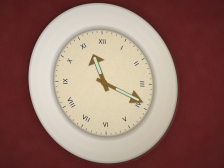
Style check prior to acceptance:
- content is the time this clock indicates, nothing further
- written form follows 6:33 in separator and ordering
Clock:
11:19
